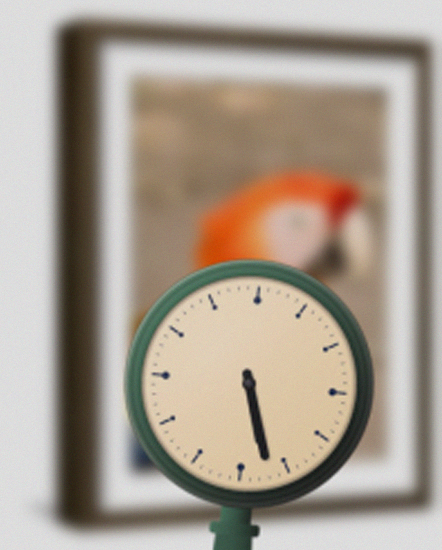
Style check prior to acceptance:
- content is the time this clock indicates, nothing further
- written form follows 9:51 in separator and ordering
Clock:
5:27
